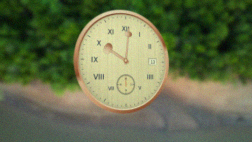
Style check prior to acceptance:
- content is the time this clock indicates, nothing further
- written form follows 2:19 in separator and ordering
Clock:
10:01
